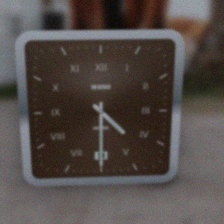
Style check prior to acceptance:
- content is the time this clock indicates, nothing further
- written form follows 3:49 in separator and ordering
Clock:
4:30
